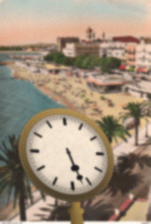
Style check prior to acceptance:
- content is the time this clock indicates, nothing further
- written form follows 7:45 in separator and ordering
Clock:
5:27
